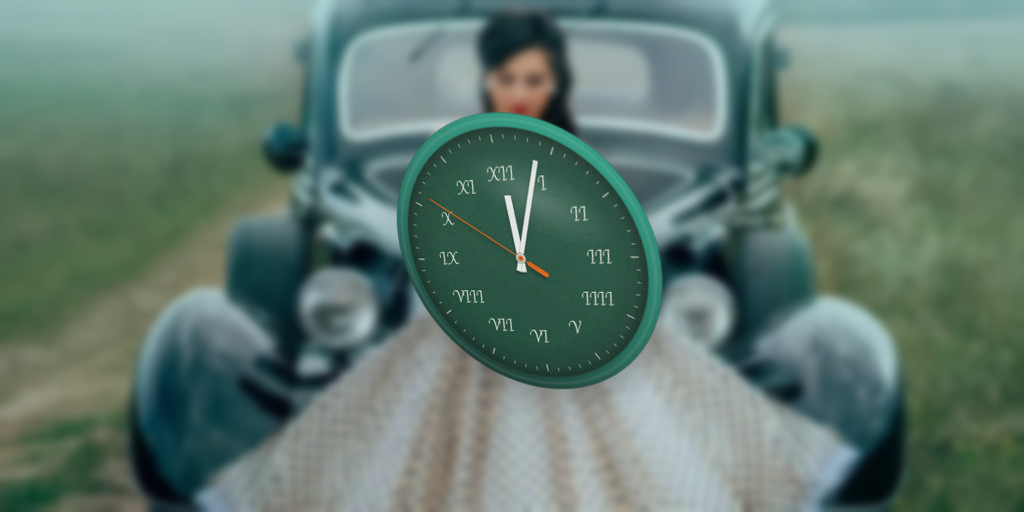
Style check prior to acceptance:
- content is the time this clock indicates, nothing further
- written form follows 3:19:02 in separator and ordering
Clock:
12:03:51
